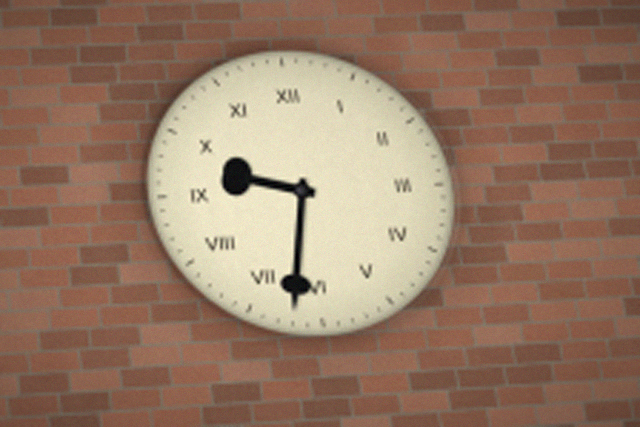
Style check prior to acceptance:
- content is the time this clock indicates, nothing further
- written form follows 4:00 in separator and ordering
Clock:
9:32
